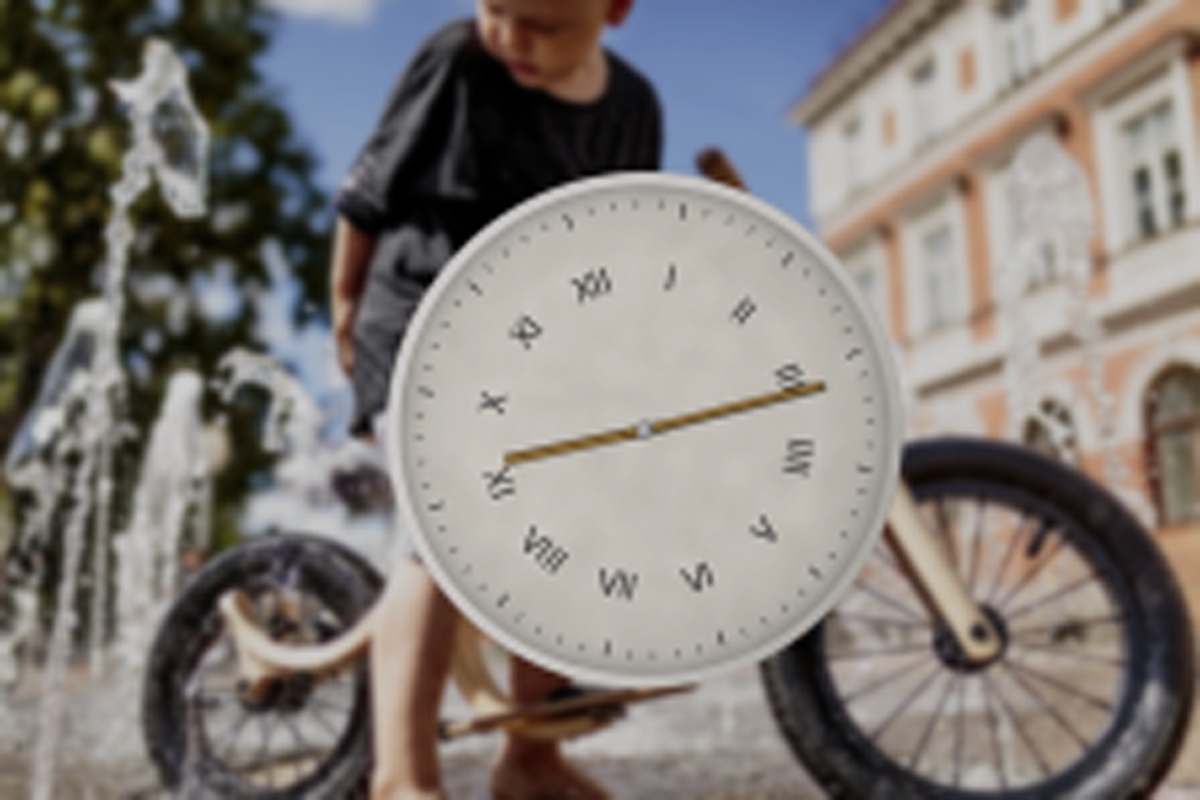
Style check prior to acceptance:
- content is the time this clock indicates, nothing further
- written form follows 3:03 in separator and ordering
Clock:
9:16
